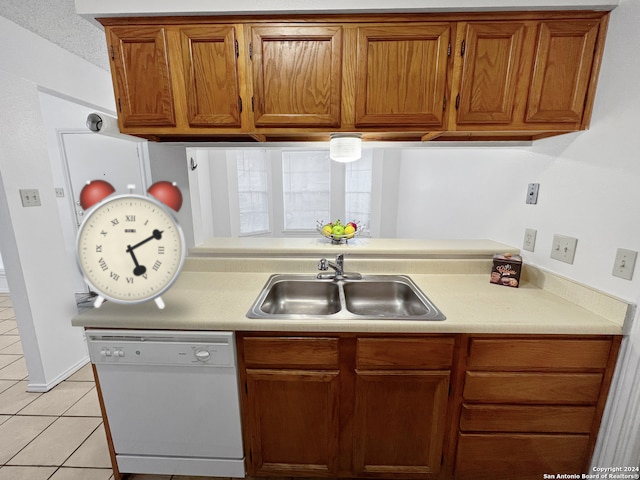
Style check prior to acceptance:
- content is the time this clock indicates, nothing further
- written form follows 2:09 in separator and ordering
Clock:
5:10
